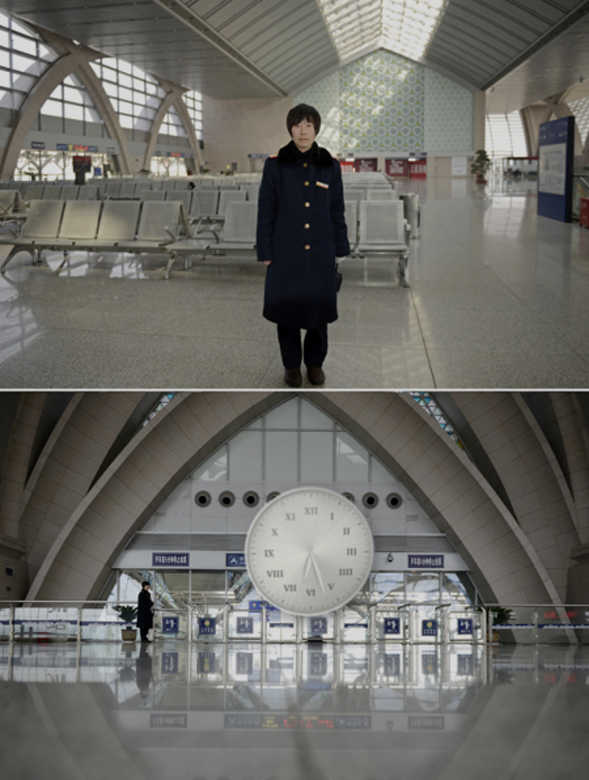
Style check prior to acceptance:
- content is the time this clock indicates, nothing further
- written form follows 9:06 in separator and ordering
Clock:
6:27
